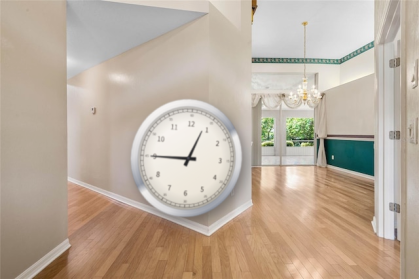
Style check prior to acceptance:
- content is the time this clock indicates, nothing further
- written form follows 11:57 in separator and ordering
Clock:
12:45
